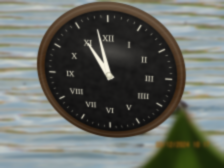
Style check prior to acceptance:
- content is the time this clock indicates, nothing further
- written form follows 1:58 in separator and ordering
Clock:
10:58
